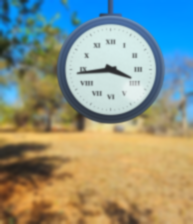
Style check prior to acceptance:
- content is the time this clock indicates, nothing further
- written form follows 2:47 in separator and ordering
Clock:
3:44
